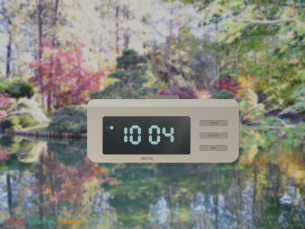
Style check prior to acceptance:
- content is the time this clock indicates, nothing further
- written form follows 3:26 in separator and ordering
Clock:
10:04
